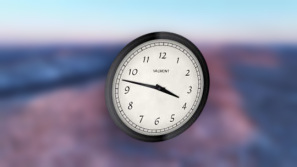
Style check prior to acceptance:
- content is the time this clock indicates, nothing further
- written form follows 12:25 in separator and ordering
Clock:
3:47
